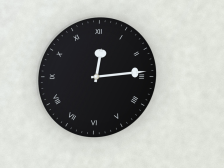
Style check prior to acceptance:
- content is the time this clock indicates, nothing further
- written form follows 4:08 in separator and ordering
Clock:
12:14
